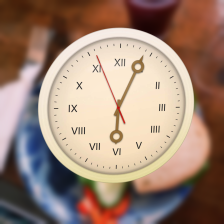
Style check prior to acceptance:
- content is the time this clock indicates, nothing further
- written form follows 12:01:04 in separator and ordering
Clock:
6:03:56
